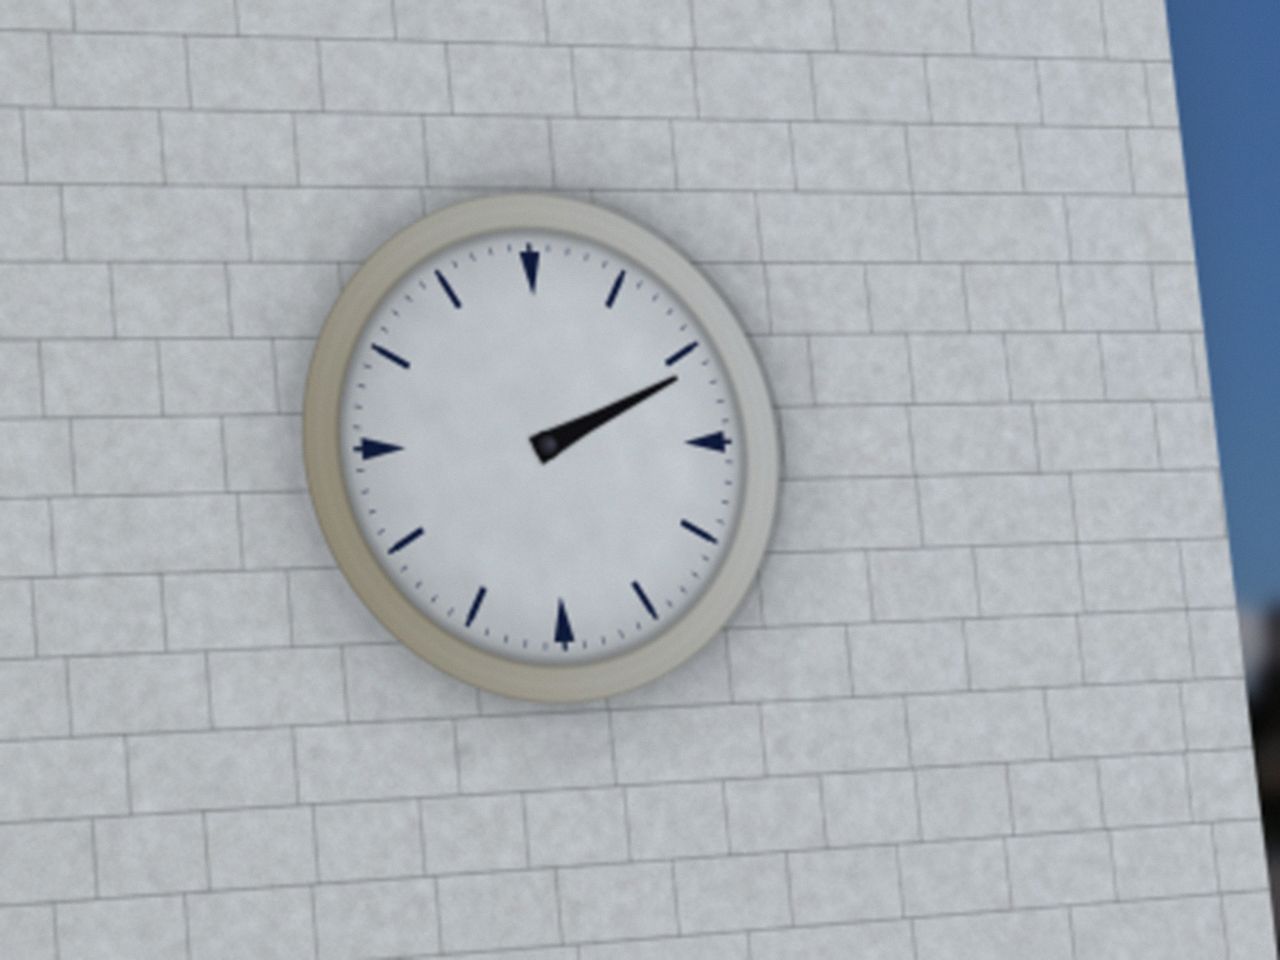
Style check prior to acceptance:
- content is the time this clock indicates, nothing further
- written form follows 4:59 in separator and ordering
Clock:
2:11
